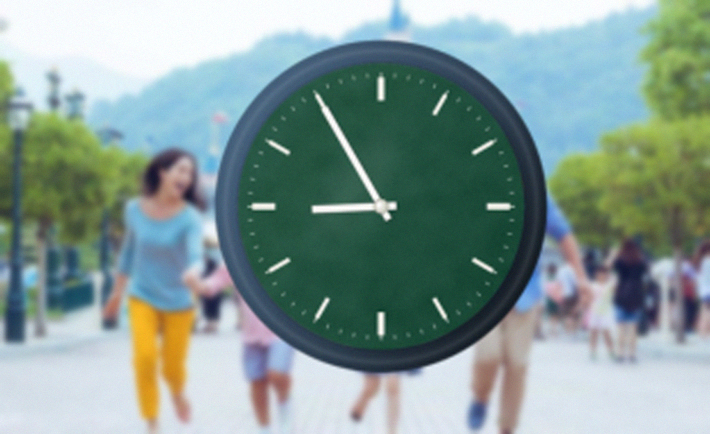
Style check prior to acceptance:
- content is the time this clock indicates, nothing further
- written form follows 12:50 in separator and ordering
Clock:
8:55
